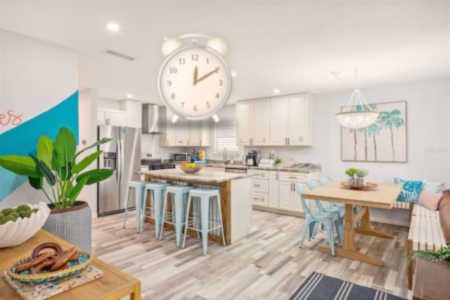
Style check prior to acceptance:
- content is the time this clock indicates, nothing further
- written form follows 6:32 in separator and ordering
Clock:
12:10
